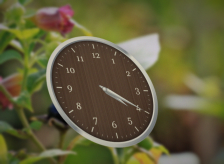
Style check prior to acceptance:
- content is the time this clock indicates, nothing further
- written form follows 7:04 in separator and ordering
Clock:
4:20
